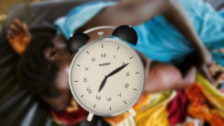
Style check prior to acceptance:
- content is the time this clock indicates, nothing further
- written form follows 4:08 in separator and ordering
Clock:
7:11
